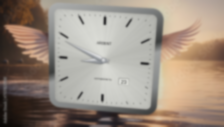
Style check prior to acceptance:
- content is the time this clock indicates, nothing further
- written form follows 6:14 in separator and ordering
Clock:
8:49
